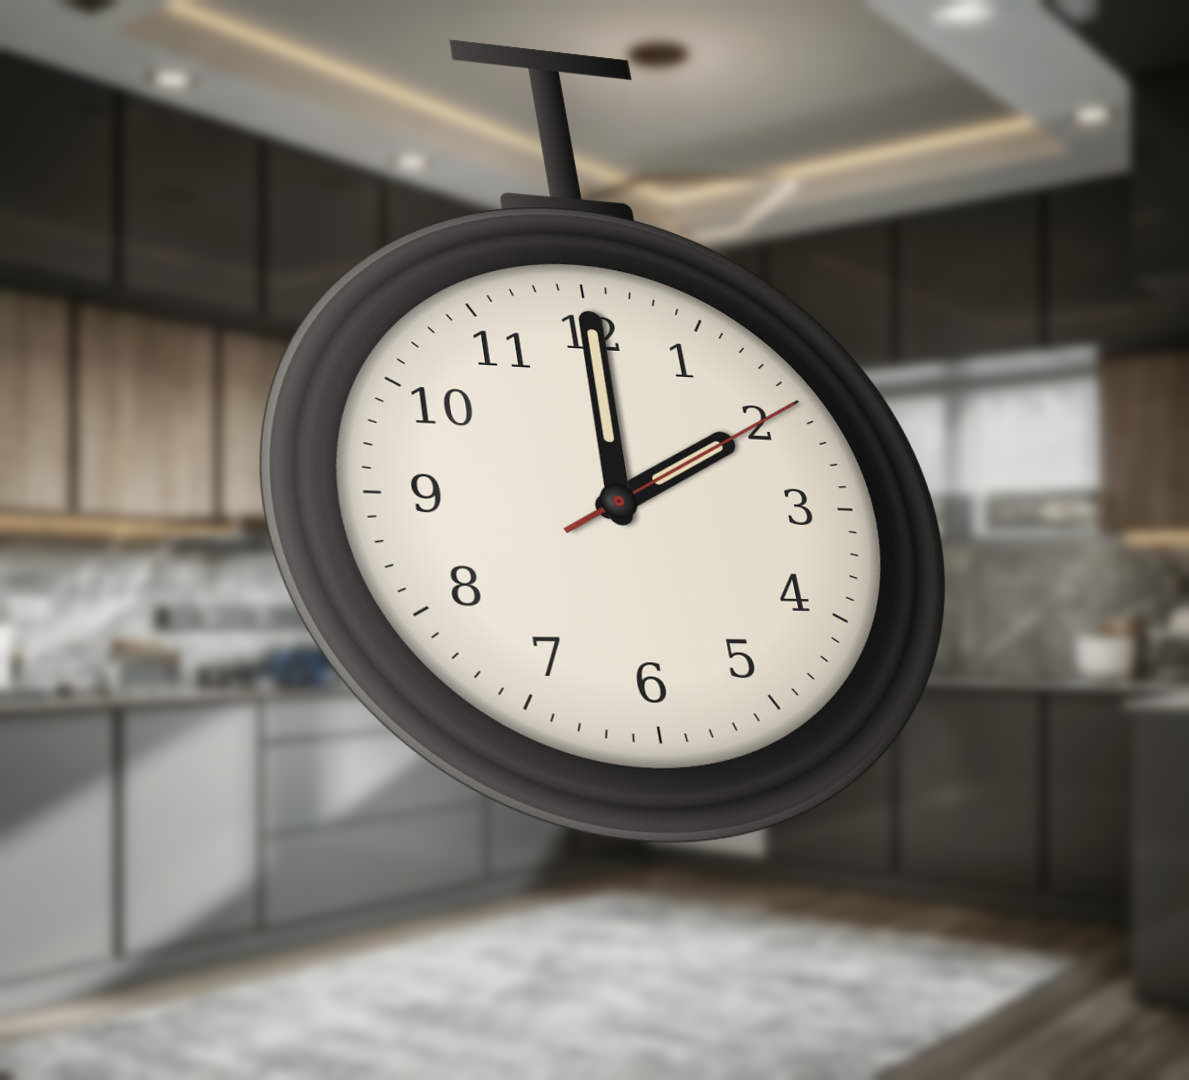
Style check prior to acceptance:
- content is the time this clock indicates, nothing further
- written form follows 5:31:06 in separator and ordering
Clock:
2:00:10
